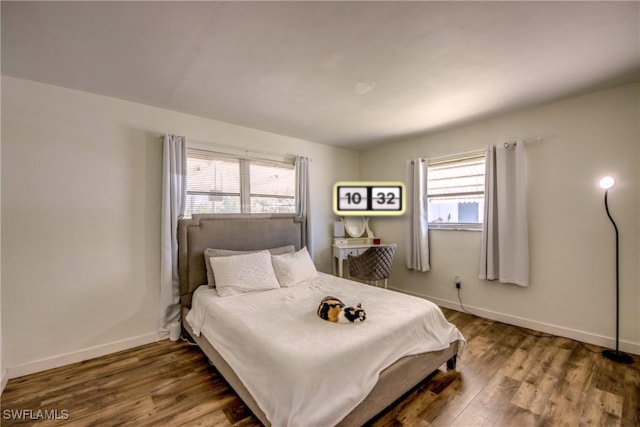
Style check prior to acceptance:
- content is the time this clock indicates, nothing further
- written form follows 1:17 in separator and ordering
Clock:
10:32
